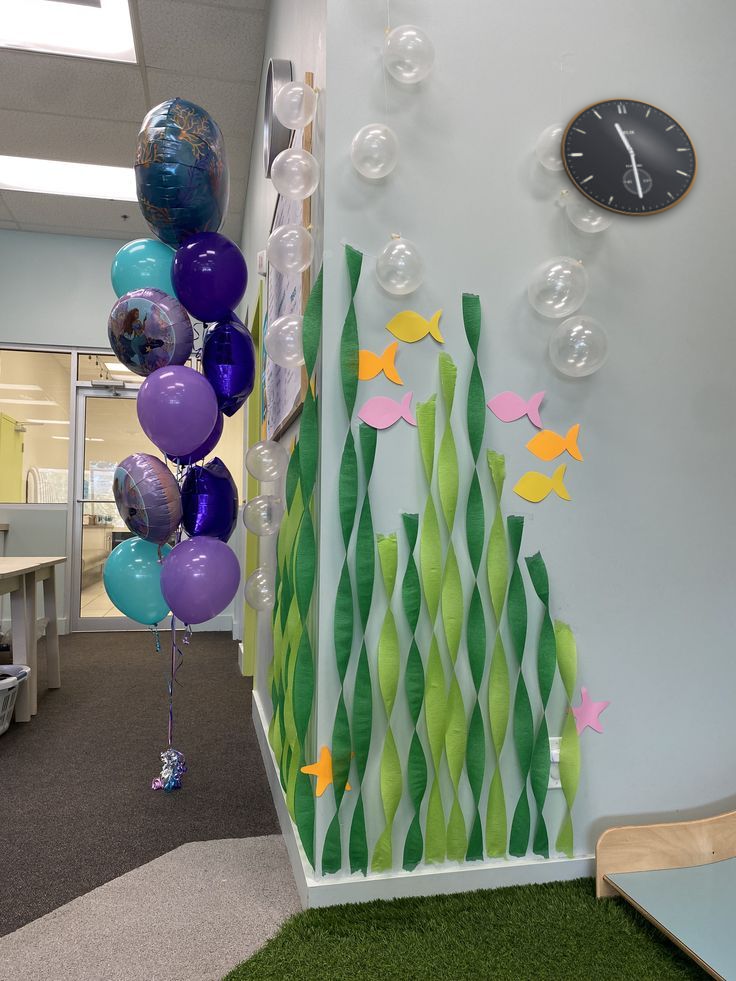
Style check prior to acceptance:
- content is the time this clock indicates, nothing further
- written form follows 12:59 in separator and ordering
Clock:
11:30
